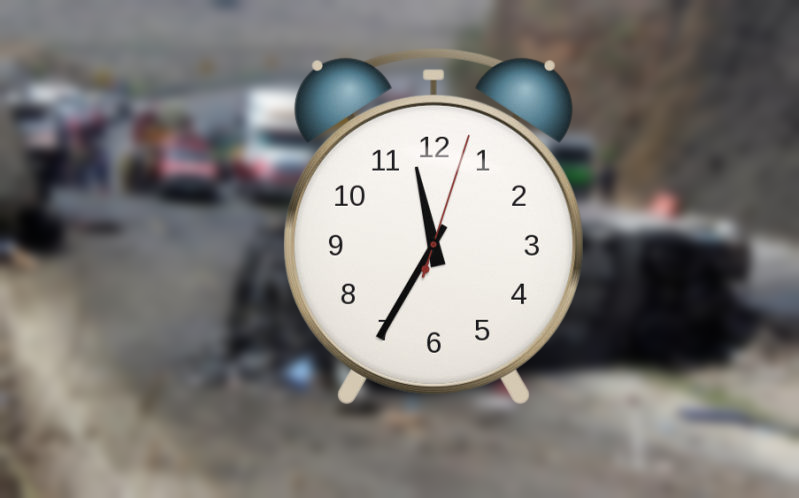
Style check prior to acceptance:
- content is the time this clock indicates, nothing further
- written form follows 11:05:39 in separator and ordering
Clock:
11:35:03
